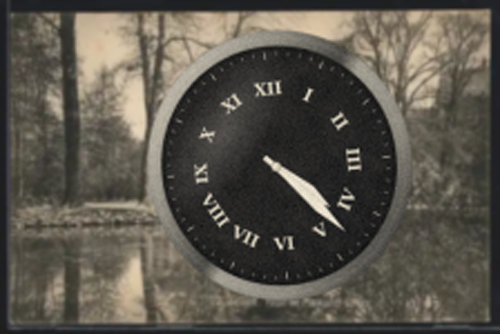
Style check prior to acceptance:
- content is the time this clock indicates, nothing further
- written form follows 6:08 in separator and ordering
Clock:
4:23
